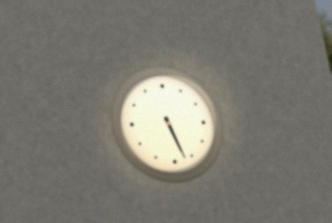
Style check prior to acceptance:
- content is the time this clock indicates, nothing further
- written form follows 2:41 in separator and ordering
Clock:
5:27
